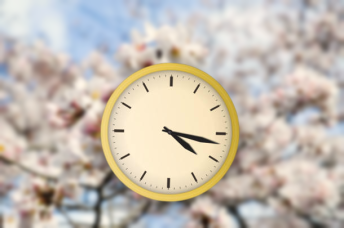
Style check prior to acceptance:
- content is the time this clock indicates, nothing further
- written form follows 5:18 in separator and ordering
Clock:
4:17
